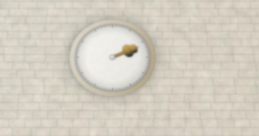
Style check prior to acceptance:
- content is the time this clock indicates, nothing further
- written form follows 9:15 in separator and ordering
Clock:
2:11
